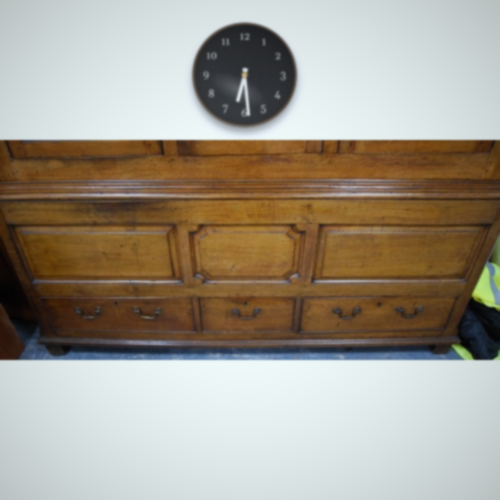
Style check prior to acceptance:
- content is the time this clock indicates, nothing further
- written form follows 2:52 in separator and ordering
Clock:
6:29
